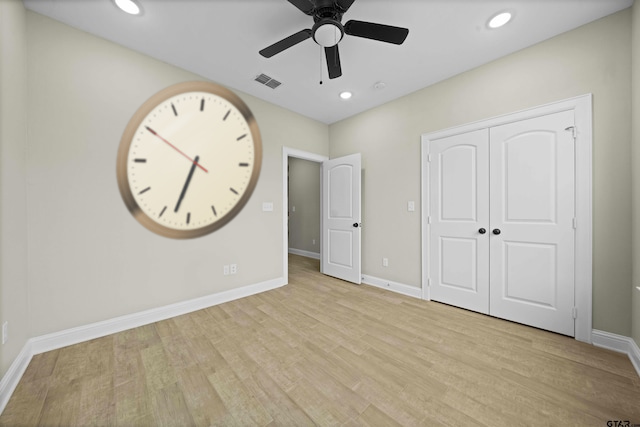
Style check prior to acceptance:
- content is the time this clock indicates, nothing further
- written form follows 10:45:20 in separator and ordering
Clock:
6:32:50
